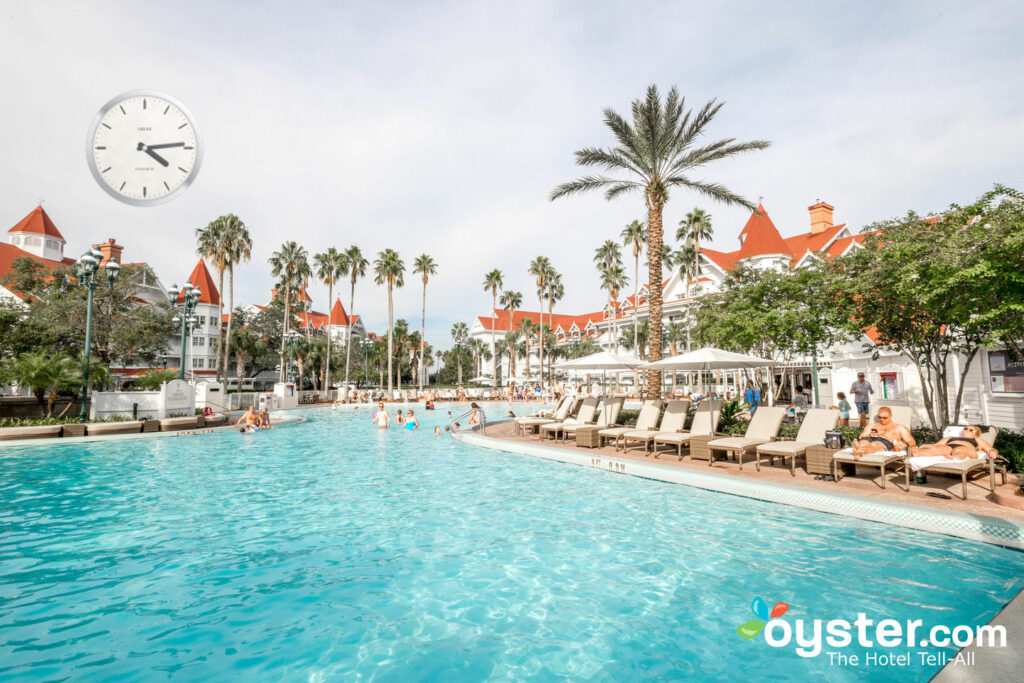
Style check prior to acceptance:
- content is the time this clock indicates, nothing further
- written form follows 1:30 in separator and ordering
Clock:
4:14
